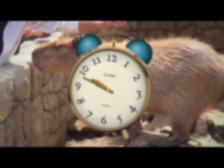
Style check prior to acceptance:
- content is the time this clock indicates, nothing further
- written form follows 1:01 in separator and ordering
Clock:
9:48
